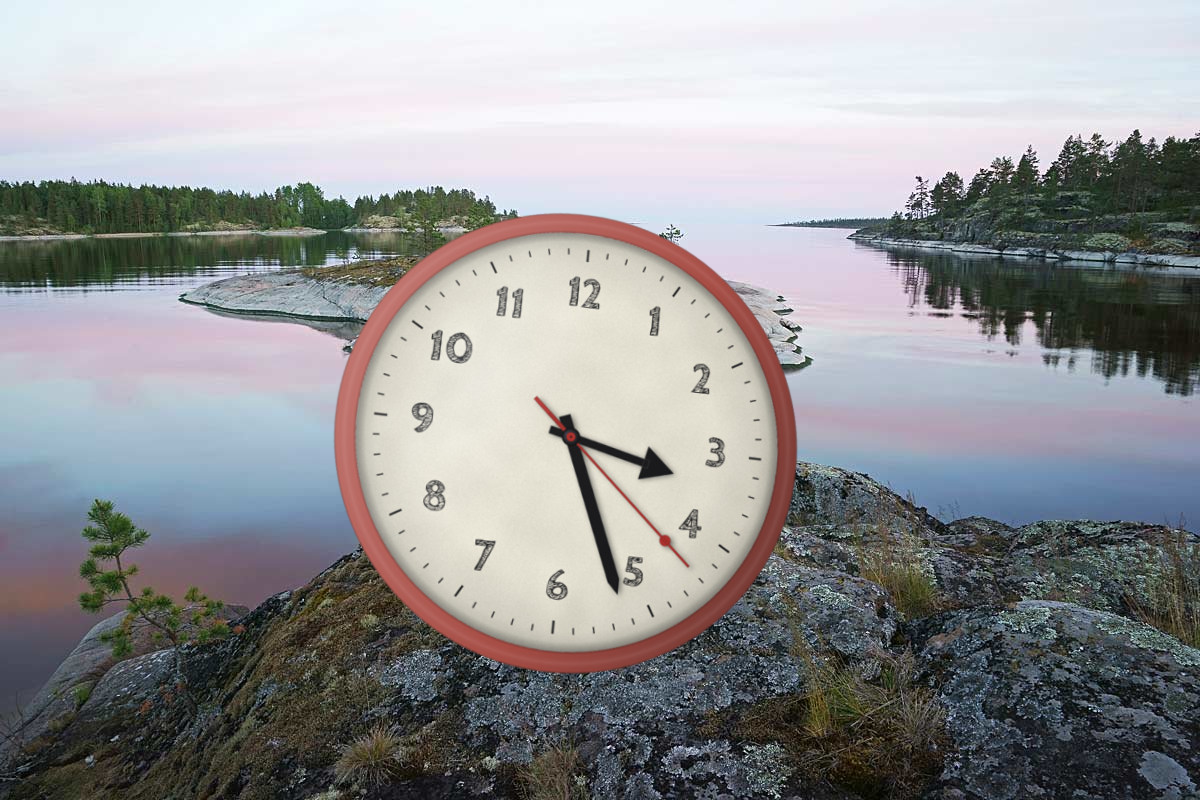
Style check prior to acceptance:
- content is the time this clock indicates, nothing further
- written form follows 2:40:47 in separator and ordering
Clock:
3:26:22
